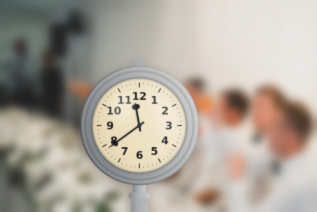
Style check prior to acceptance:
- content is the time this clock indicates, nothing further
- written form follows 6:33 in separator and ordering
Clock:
11:39
